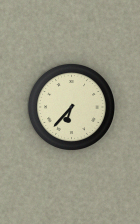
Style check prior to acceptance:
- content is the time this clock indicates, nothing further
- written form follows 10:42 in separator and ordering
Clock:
6:37
